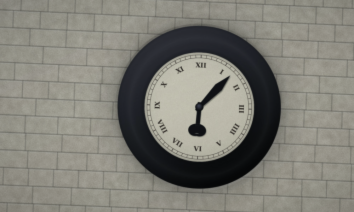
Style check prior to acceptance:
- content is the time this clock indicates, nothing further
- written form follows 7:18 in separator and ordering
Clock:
6:07
